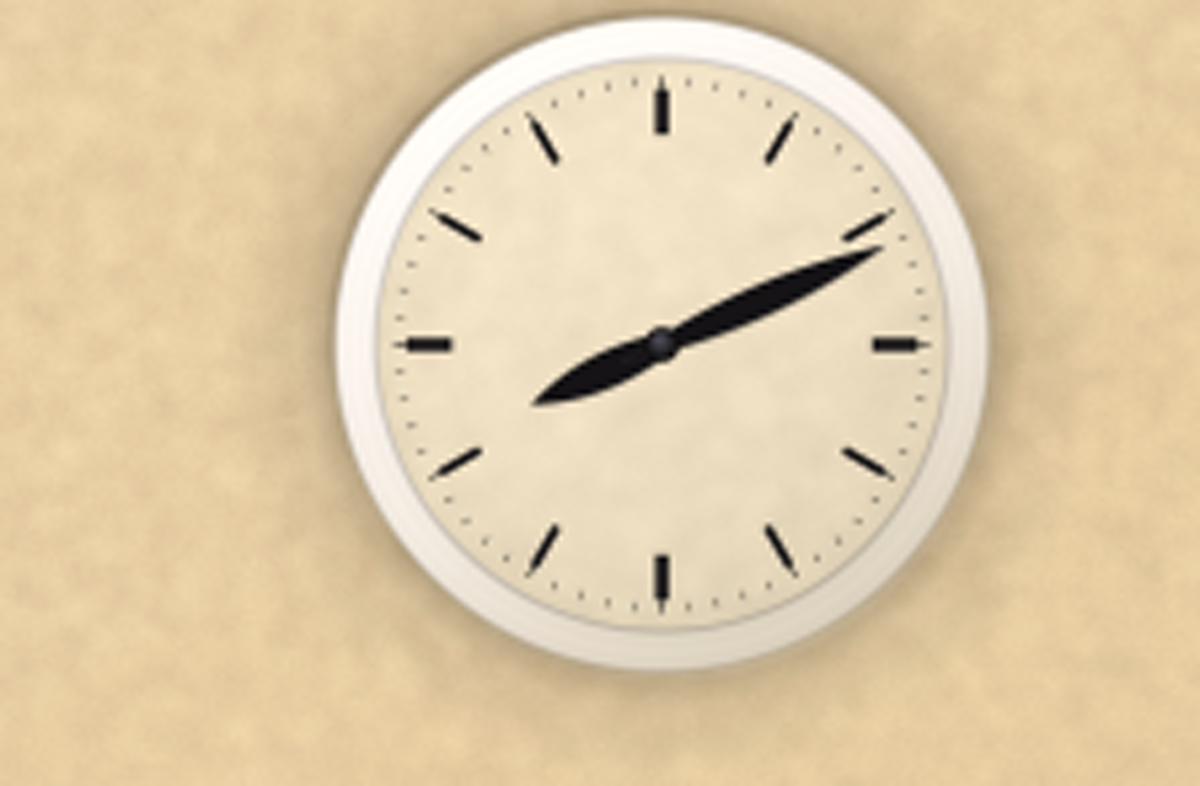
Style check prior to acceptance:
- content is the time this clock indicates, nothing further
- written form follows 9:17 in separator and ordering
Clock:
8:11
